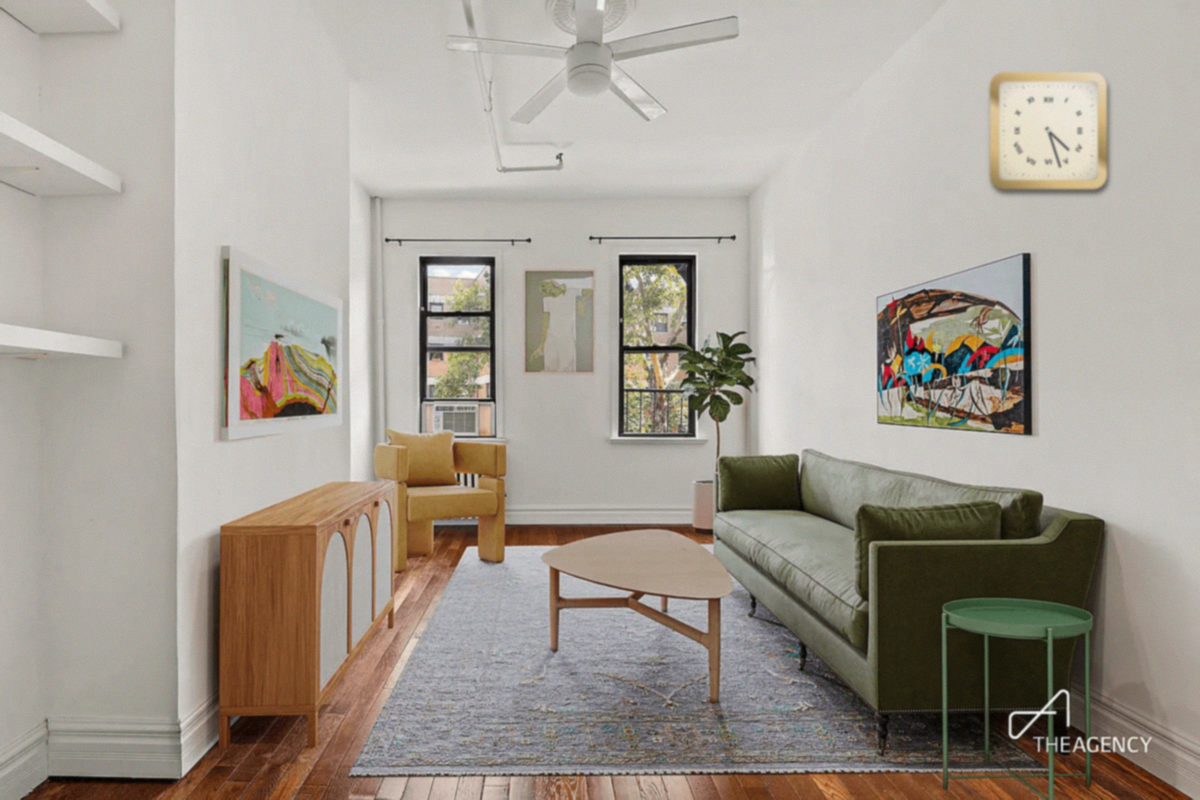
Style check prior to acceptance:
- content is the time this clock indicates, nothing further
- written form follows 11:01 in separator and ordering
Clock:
4:27
